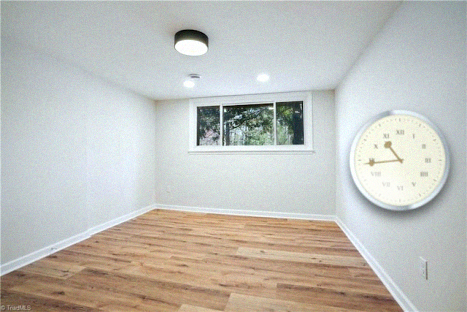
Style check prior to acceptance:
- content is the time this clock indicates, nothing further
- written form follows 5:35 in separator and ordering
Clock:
10:44
